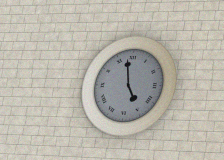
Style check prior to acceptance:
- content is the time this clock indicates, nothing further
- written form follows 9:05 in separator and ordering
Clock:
4:58
